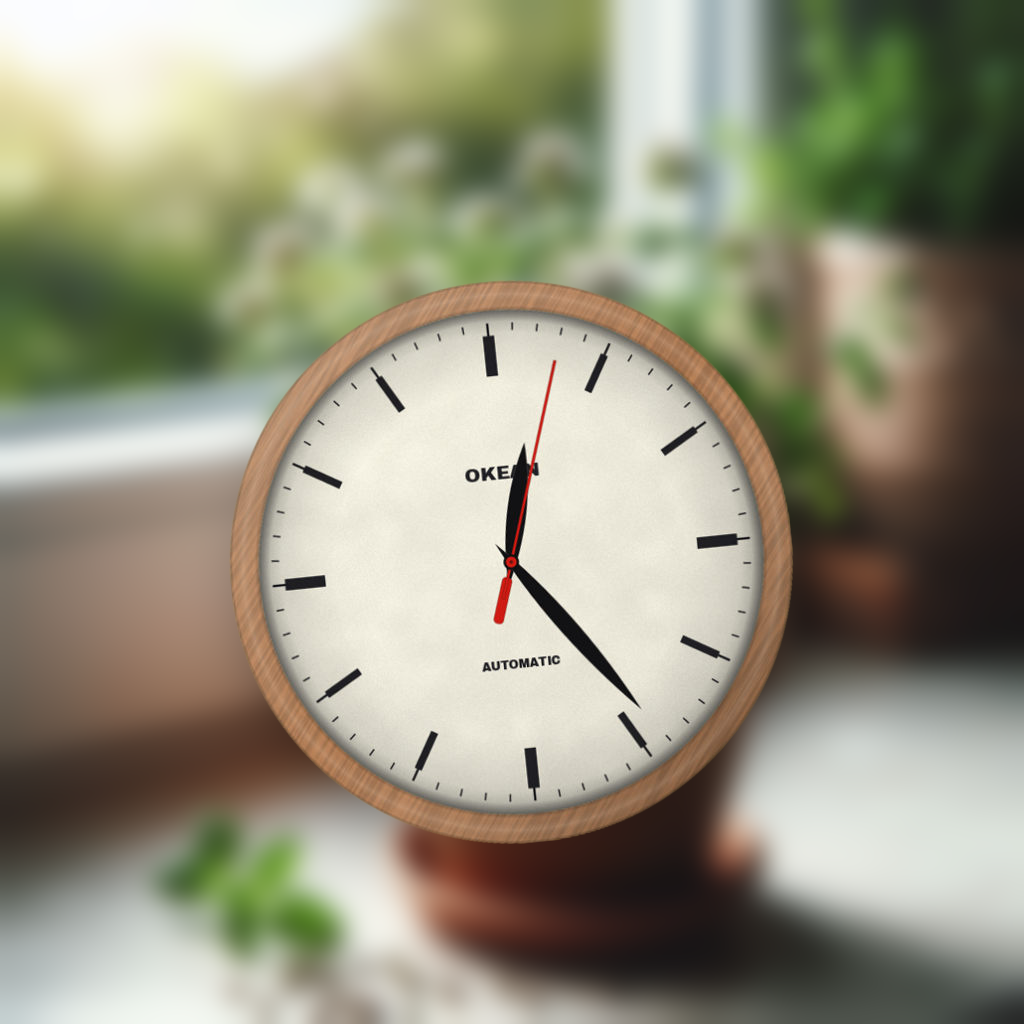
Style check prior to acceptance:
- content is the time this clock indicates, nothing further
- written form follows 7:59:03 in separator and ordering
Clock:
12:24:03
